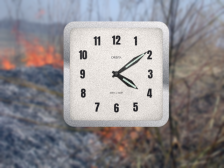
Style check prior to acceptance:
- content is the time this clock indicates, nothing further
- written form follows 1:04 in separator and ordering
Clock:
4:09
